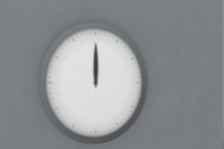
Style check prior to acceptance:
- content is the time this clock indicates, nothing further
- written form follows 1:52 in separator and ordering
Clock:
12:00
